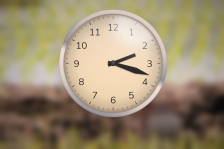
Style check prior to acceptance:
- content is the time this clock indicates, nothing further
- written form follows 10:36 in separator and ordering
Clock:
2:18
